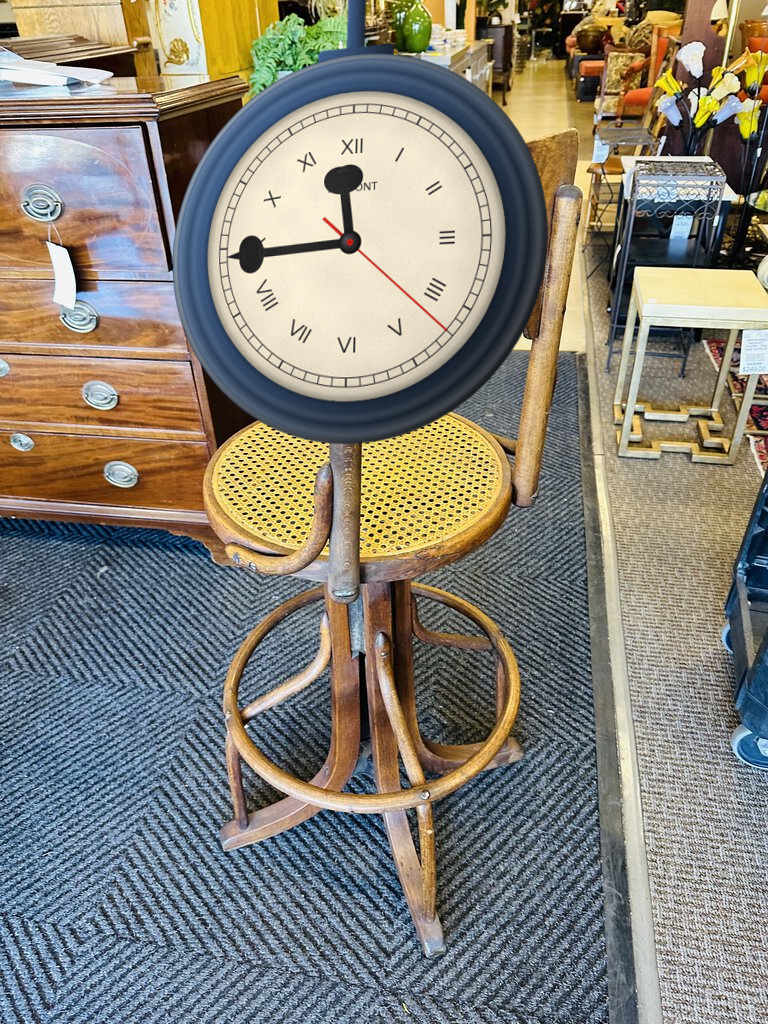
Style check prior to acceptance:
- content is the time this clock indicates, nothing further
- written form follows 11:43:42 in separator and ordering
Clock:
11:44:22
